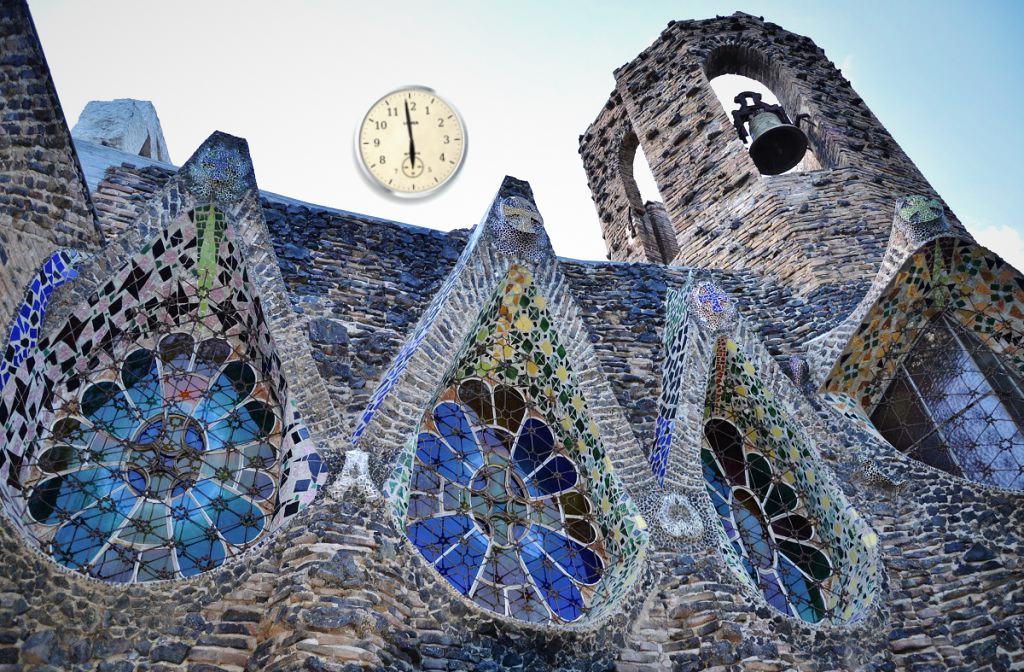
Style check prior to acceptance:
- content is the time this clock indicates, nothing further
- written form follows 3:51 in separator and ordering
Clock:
5:59
